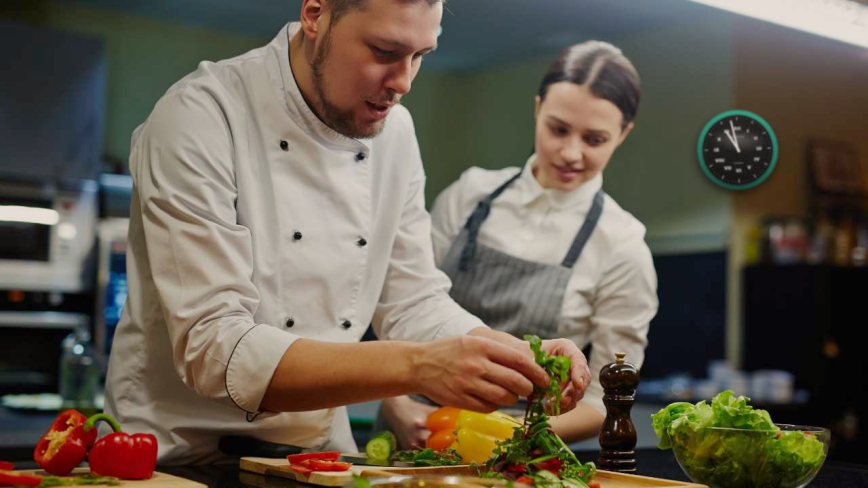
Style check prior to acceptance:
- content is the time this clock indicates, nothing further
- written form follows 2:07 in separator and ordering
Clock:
10:58
